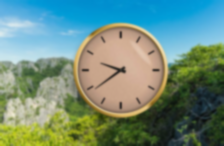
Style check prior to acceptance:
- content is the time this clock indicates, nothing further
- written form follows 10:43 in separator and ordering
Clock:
9:39
